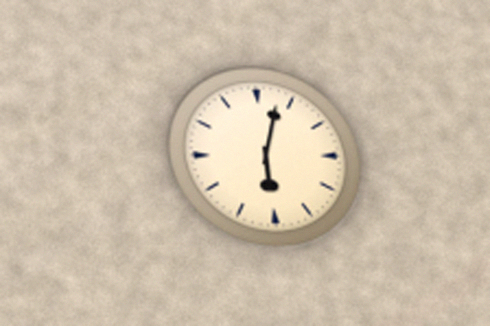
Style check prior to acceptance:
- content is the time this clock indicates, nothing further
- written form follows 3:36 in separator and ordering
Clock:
6:03
